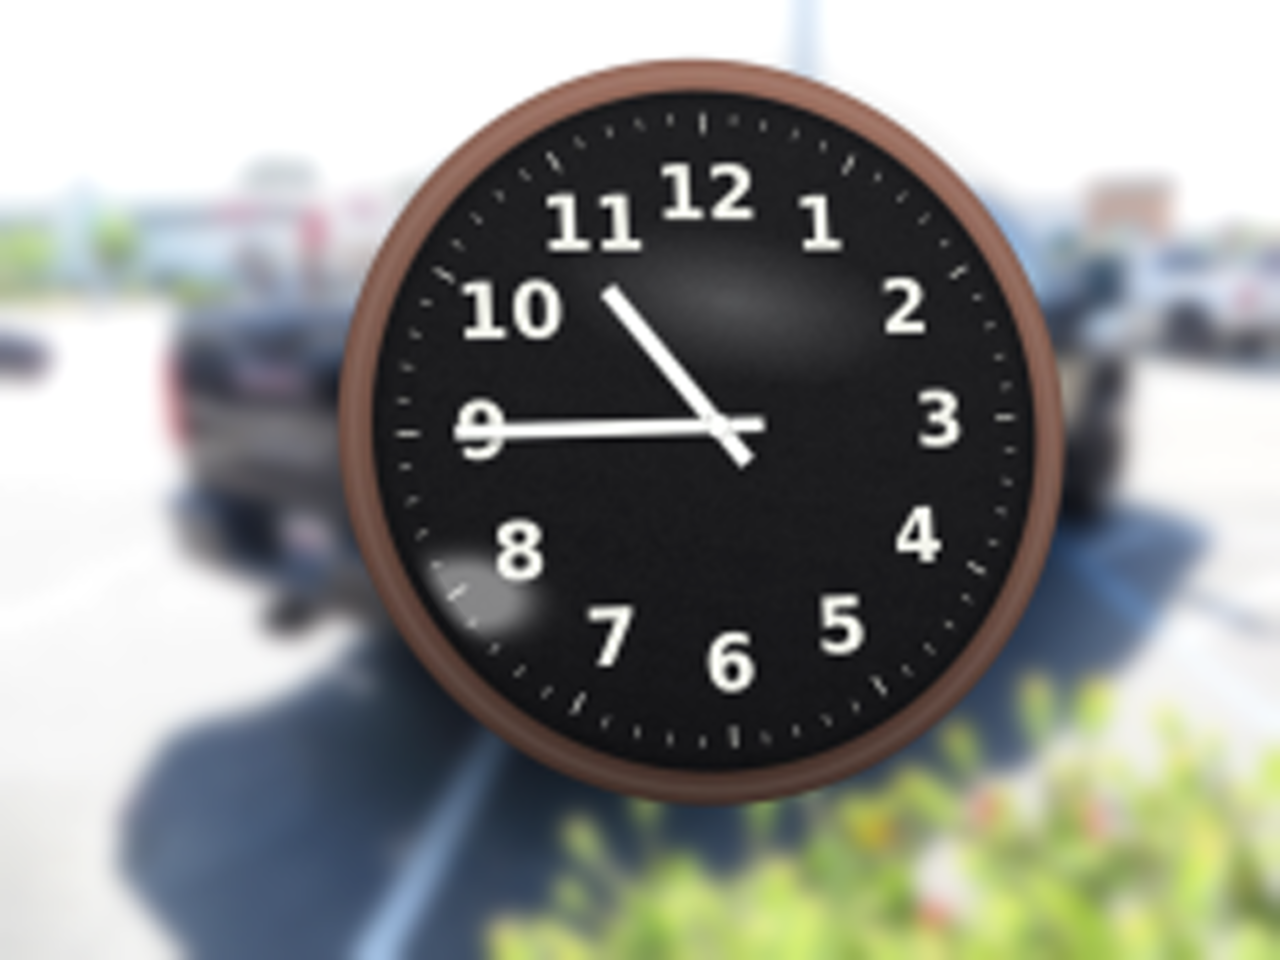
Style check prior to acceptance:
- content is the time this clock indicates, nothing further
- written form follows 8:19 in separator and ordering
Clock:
10:45
